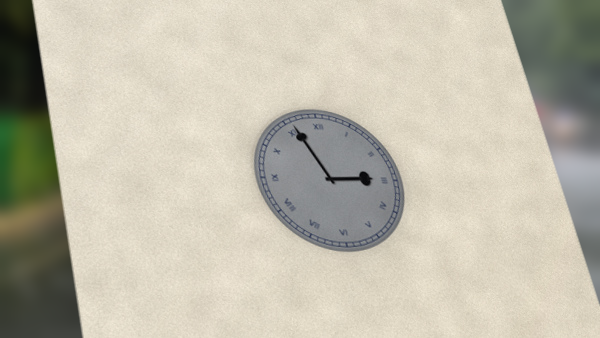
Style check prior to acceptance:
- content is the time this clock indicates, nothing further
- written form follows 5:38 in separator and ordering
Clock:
2:56
